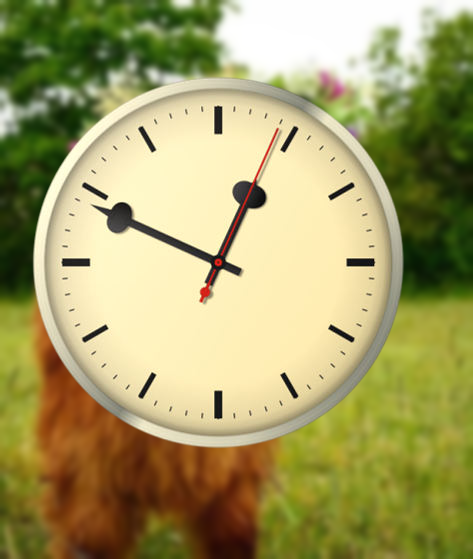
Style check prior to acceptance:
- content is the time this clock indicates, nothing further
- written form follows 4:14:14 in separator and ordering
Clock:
12:49:04
